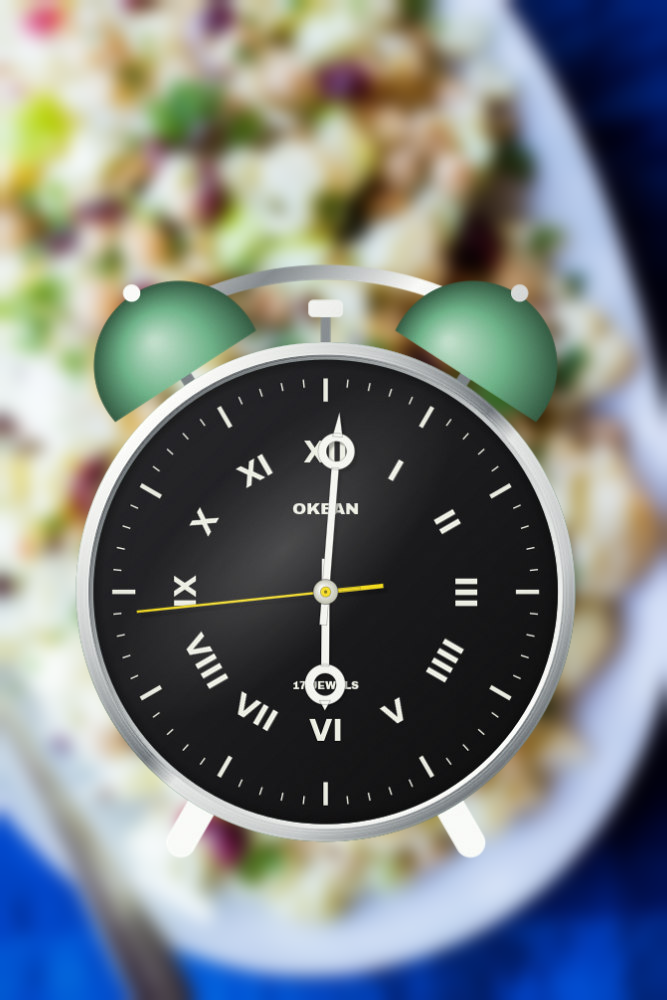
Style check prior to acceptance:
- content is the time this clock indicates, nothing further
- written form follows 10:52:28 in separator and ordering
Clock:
6:00:44
